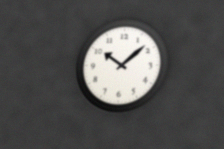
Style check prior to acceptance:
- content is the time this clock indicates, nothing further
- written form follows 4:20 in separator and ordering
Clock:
10:08
